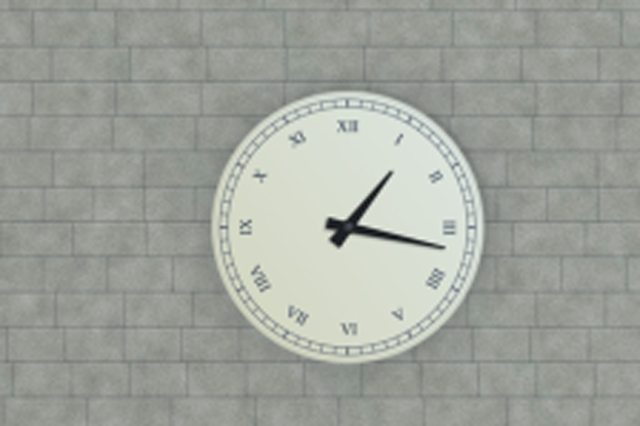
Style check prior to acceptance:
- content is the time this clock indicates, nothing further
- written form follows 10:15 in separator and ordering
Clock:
1:17
